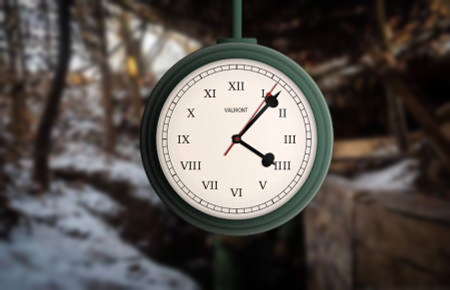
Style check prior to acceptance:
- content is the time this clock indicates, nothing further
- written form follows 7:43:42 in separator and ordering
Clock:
4:07:06
